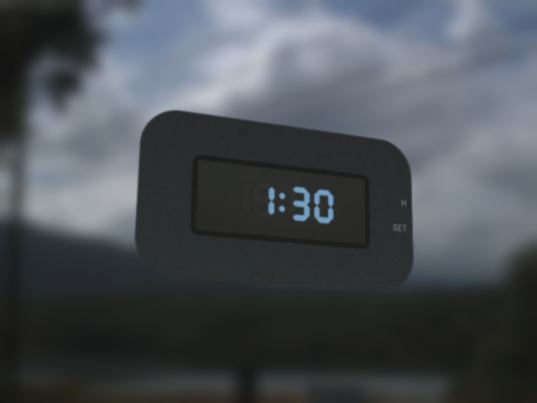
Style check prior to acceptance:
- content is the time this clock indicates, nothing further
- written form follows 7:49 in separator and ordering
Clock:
1:30
